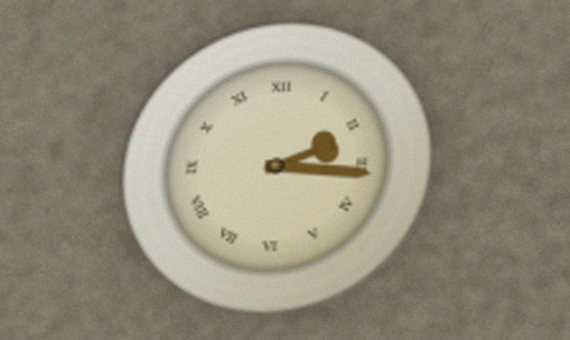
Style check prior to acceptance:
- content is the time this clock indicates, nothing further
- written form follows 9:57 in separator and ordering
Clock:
2:16
